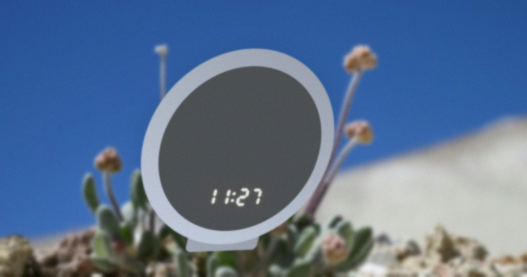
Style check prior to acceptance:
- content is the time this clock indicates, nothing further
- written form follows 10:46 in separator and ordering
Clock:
11:27
